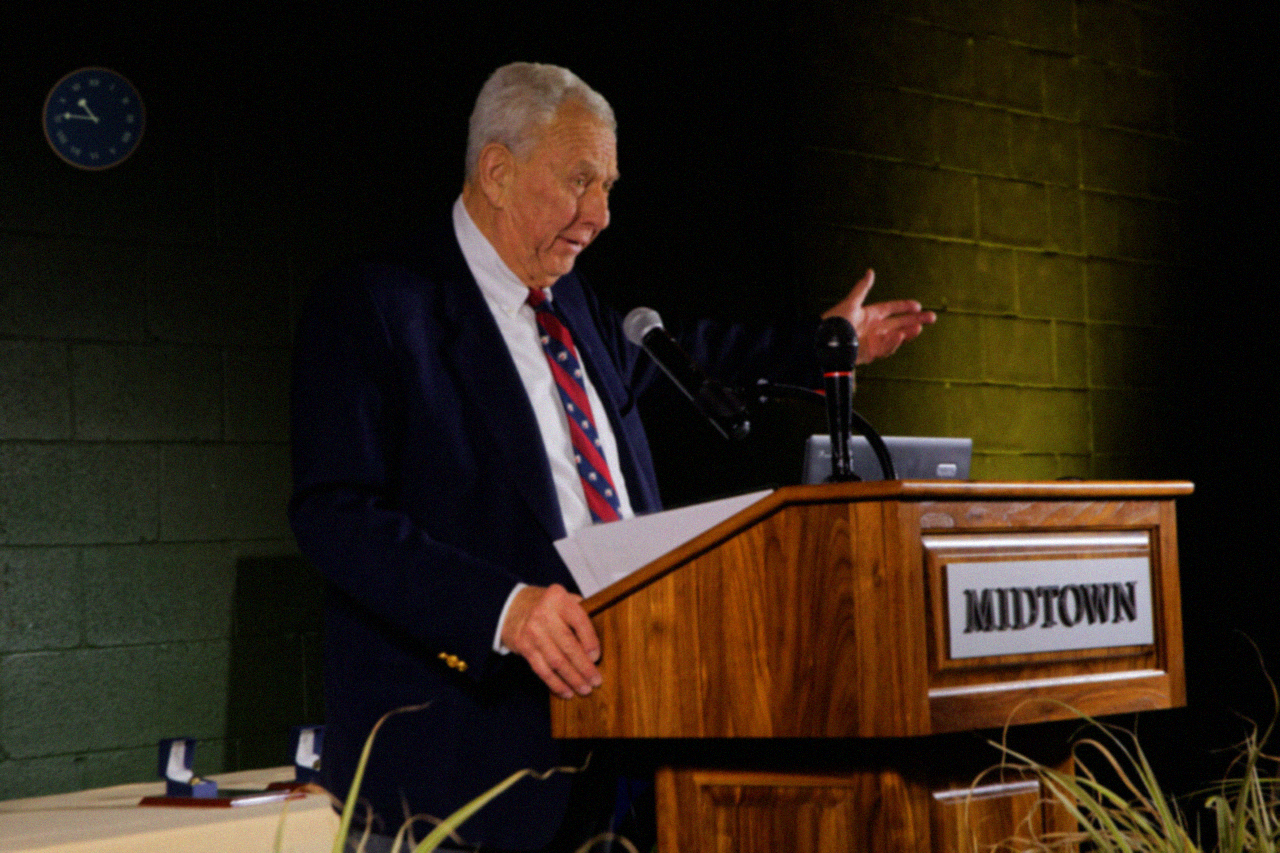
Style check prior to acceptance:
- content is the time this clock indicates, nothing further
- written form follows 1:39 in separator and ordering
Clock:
10:46
